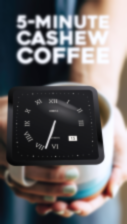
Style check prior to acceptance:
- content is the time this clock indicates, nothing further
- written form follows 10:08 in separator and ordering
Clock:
6:33
